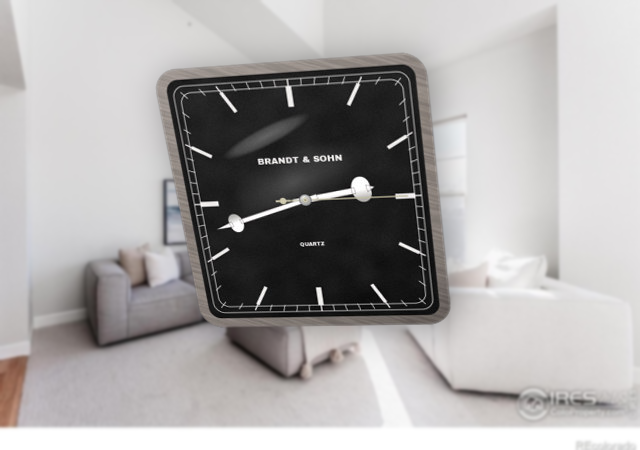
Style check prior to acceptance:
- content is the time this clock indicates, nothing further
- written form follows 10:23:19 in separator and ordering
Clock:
2:42:15
